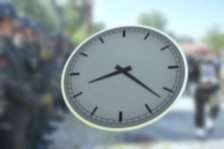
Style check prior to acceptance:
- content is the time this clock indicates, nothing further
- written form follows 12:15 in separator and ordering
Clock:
8:22
